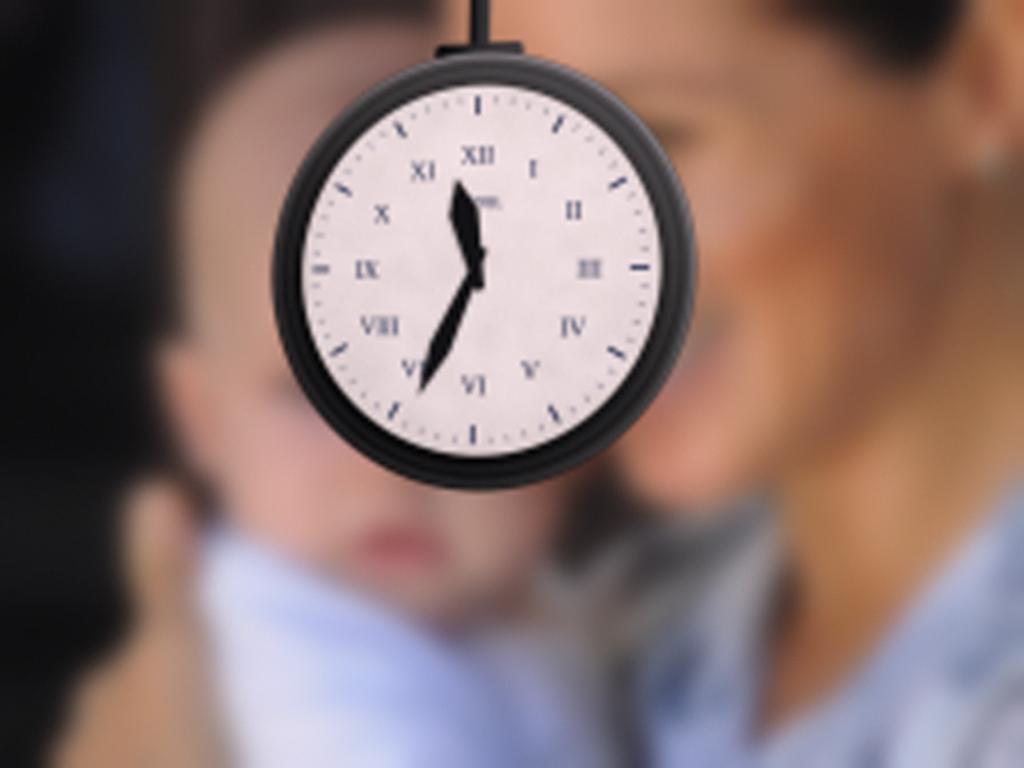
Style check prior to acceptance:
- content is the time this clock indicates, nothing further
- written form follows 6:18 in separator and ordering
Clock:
11:34
